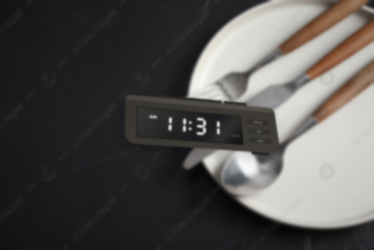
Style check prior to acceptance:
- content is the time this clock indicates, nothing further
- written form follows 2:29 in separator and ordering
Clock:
11:31
